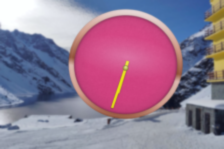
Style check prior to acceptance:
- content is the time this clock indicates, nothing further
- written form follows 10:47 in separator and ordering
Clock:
6:33
